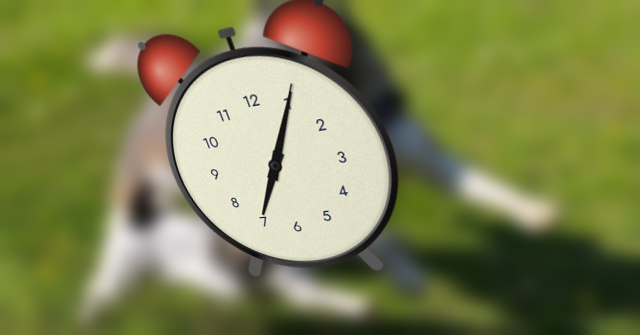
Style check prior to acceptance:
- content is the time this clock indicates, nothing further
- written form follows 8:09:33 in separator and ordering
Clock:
7:05:05
